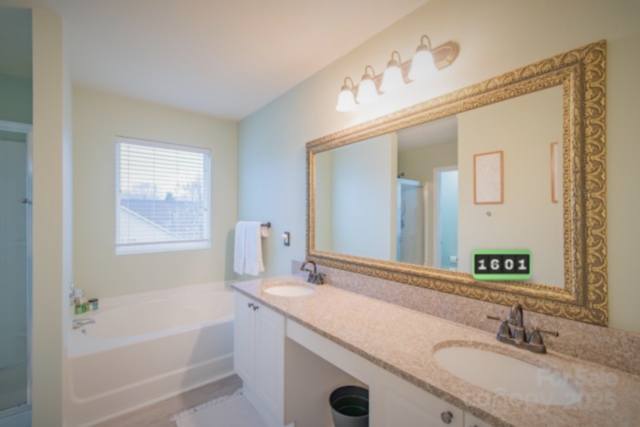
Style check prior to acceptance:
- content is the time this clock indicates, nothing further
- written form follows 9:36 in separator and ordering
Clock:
16:01
